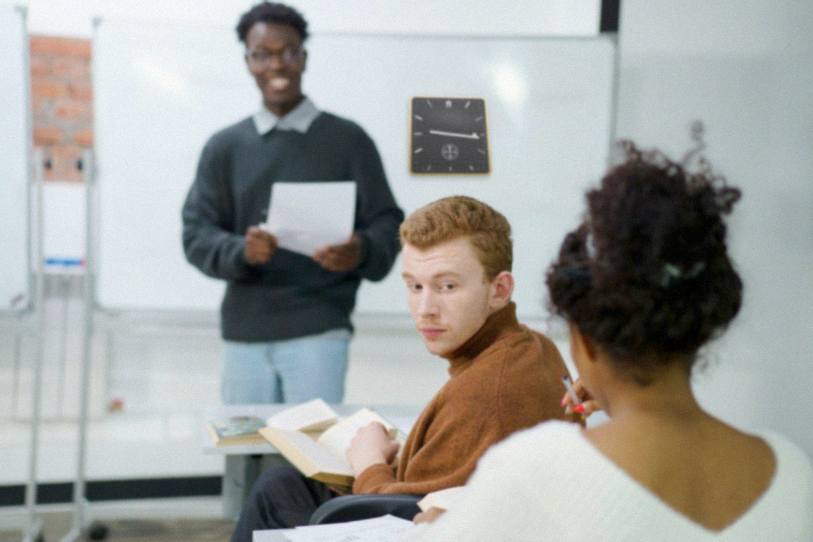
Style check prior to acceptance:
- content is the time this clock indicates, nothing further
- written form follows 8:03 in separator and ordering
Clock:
9:16
